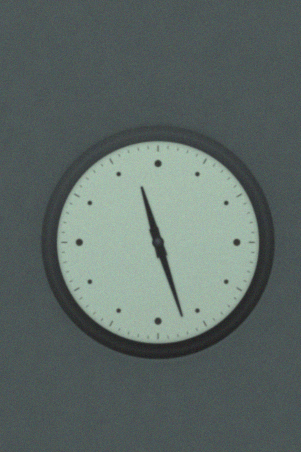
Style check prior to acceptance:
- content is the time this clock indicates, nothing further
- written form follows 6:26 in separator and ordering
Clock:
11:27
